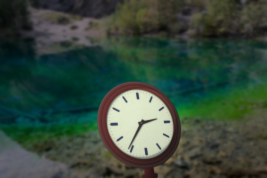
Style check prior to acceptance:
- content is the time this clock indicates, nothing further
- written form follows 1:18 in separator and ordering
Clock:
2:36
